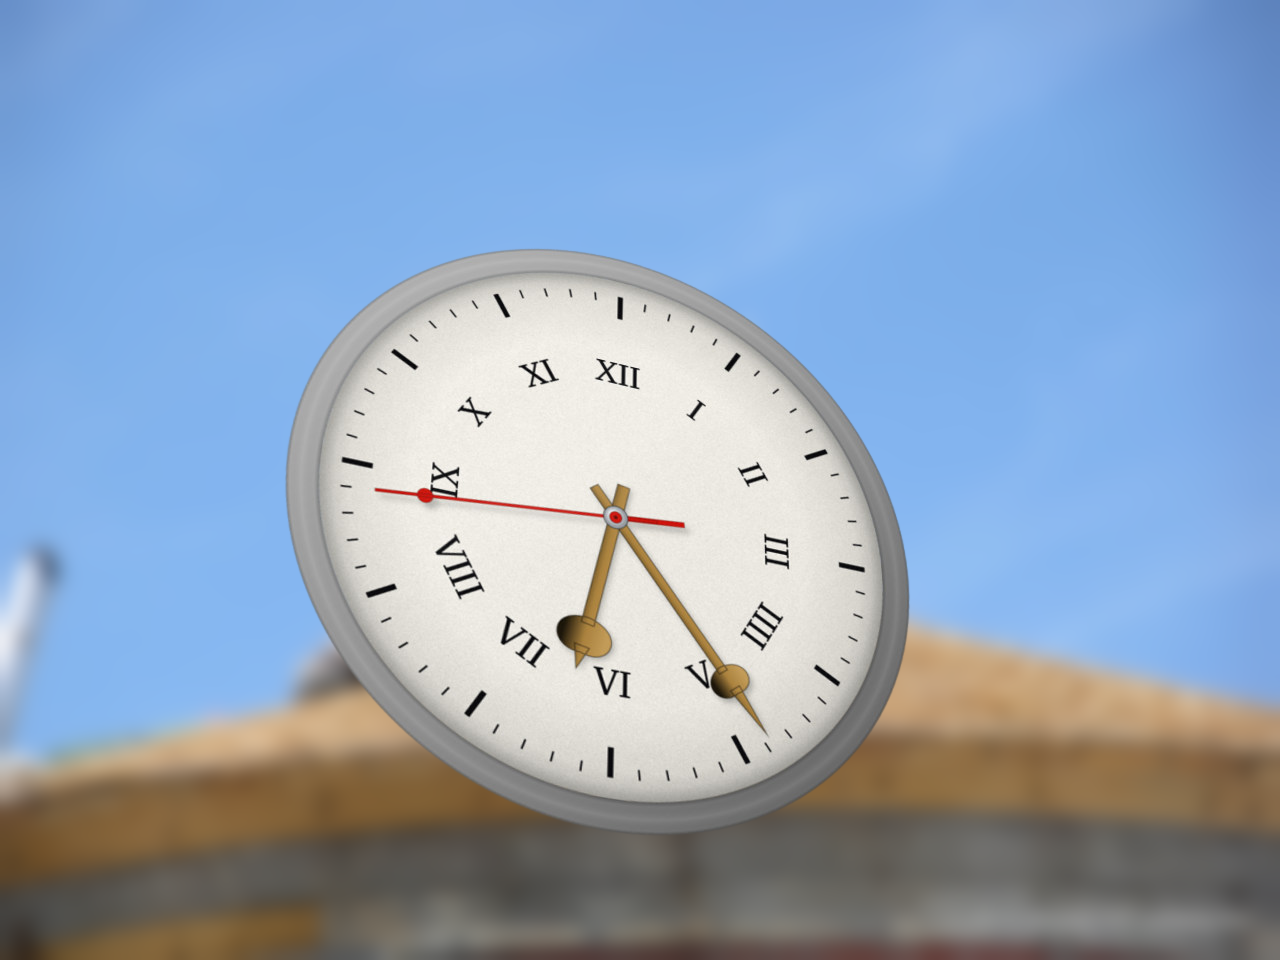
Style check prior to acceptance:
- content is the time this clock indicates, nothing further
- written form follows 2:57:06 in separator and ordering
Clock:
6:23:44
